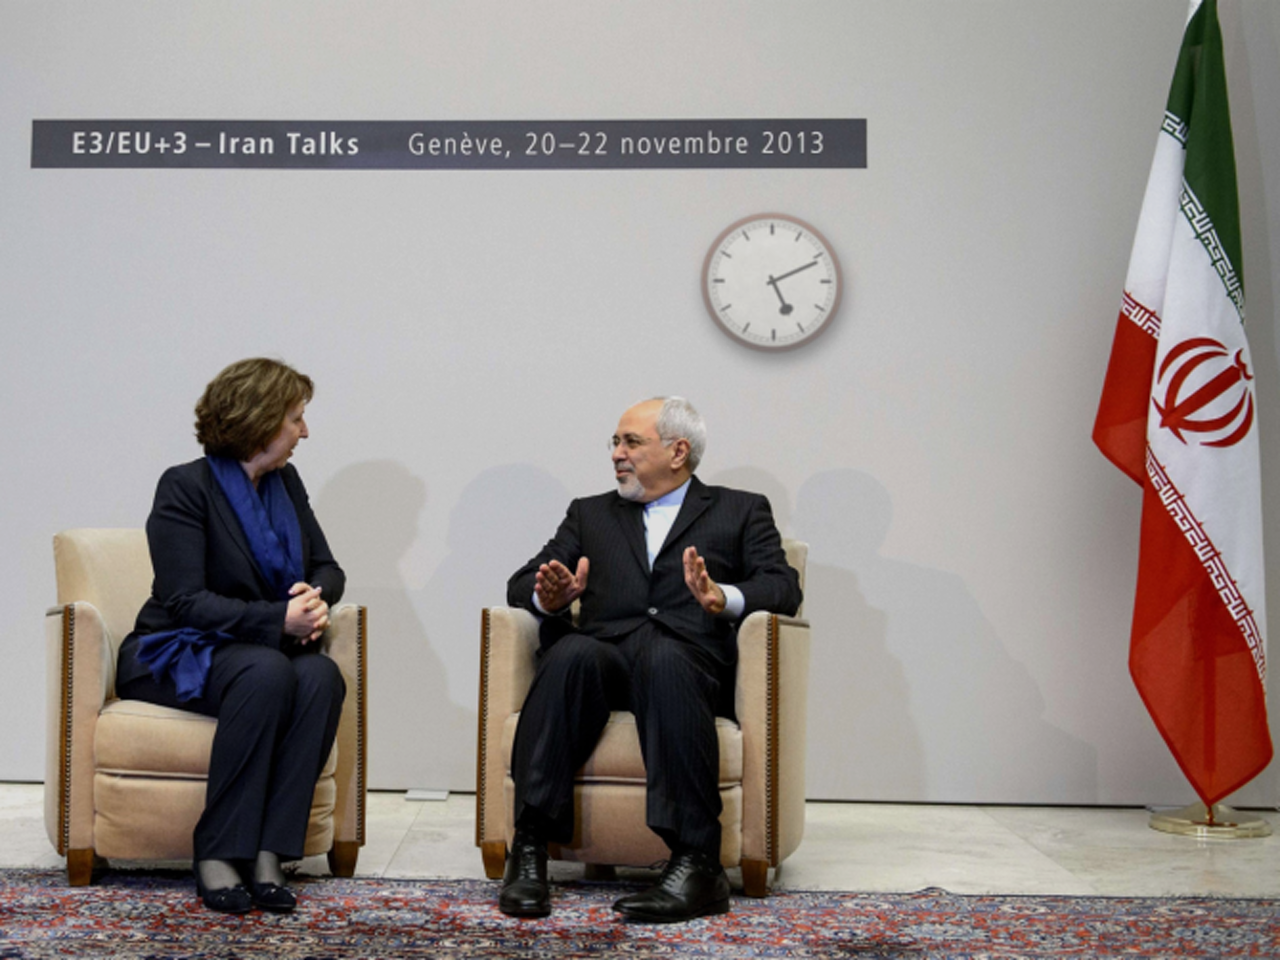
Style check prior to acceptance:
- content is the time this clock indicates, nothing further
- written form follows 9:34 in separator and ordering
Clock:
5:11
